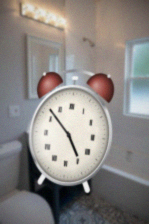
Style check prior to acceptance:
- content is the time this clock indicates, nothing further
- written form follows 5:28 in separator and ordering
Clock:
4:52
